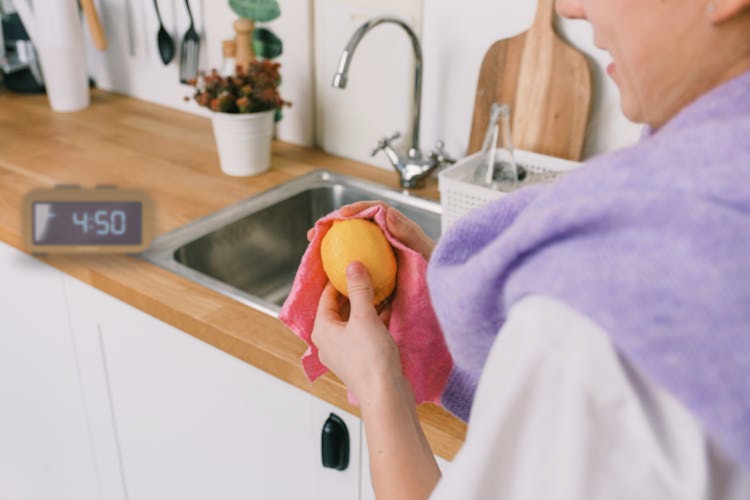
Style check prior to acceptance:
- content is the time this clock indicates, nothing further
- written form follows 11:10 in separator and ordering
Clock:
4:50
